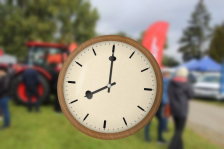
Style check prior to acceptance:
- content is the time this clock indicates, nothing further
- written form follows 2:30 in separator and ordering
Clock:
8:00
